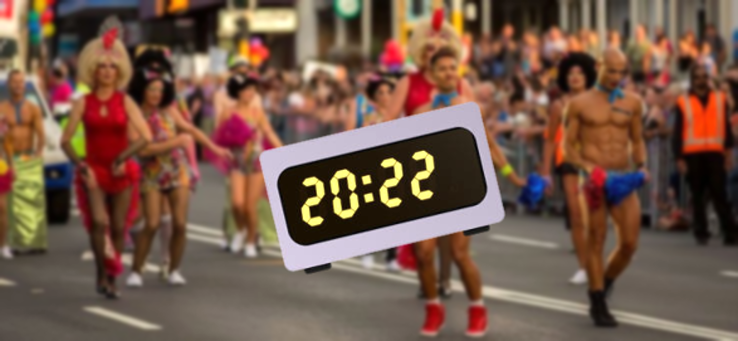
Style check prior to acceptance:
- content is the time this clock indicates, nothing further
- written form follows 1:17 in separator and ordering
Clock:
20:22
